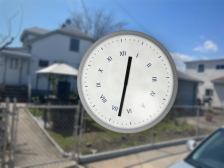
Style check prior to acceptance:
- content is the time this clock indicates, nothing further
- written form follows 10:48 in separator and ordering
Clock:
12:33
